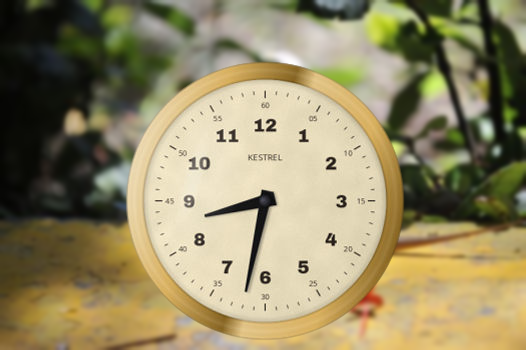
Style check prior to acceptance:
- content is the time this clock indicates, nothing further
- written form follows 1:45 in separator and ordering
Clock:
8:32
